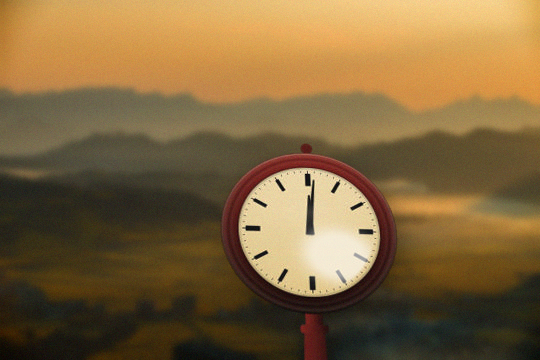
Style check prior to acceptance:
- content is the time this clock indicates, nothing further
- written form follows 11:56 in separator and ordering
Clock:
12:01
